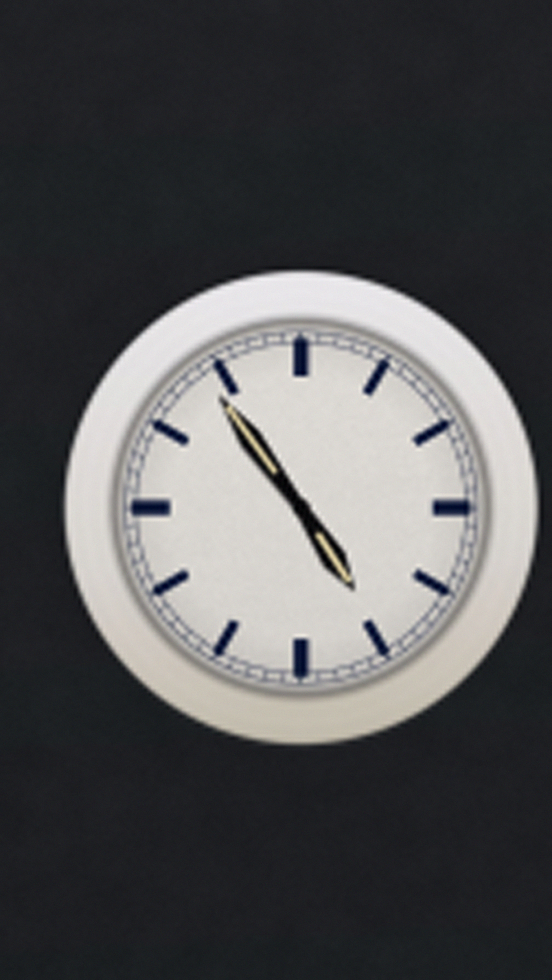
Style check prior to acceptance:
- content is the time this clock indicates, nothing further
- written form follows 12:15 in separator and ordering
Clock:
4:54
